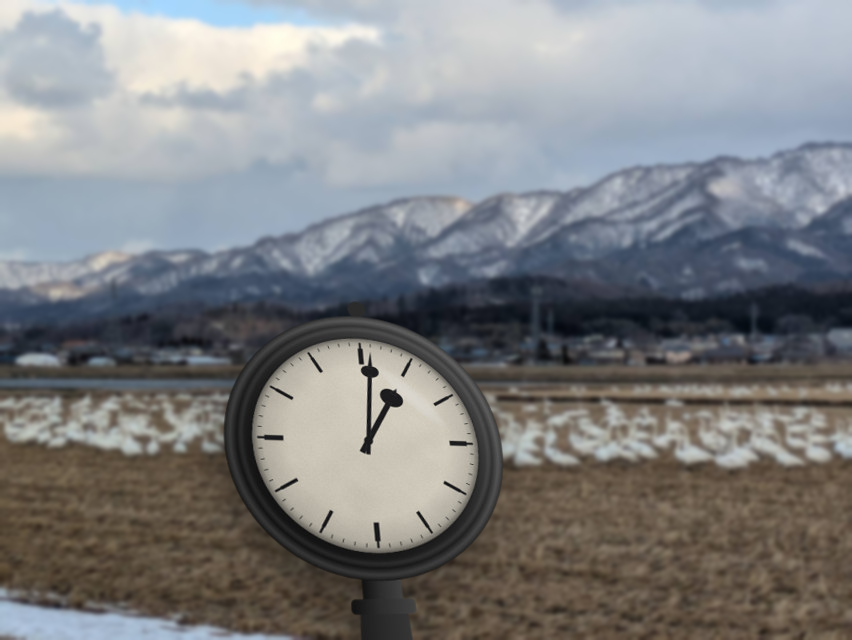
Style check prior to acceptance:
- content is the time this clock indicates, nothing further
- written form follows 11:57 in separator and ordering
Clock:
1:01
